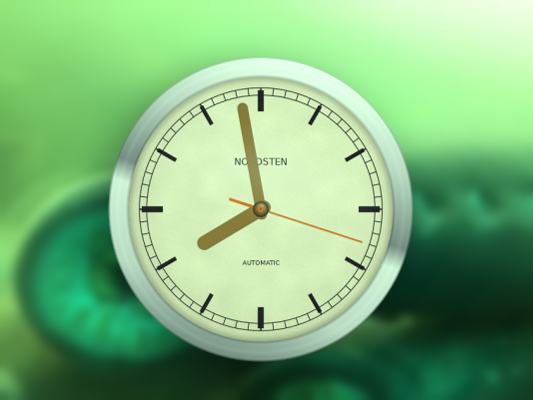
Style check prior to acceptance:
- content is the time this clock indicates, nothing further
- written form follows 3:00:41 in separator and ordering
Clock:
7:58:18
